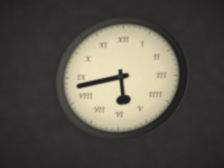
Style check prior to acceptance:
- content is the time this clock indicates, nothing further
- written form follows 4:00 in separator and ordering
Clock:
5:43
